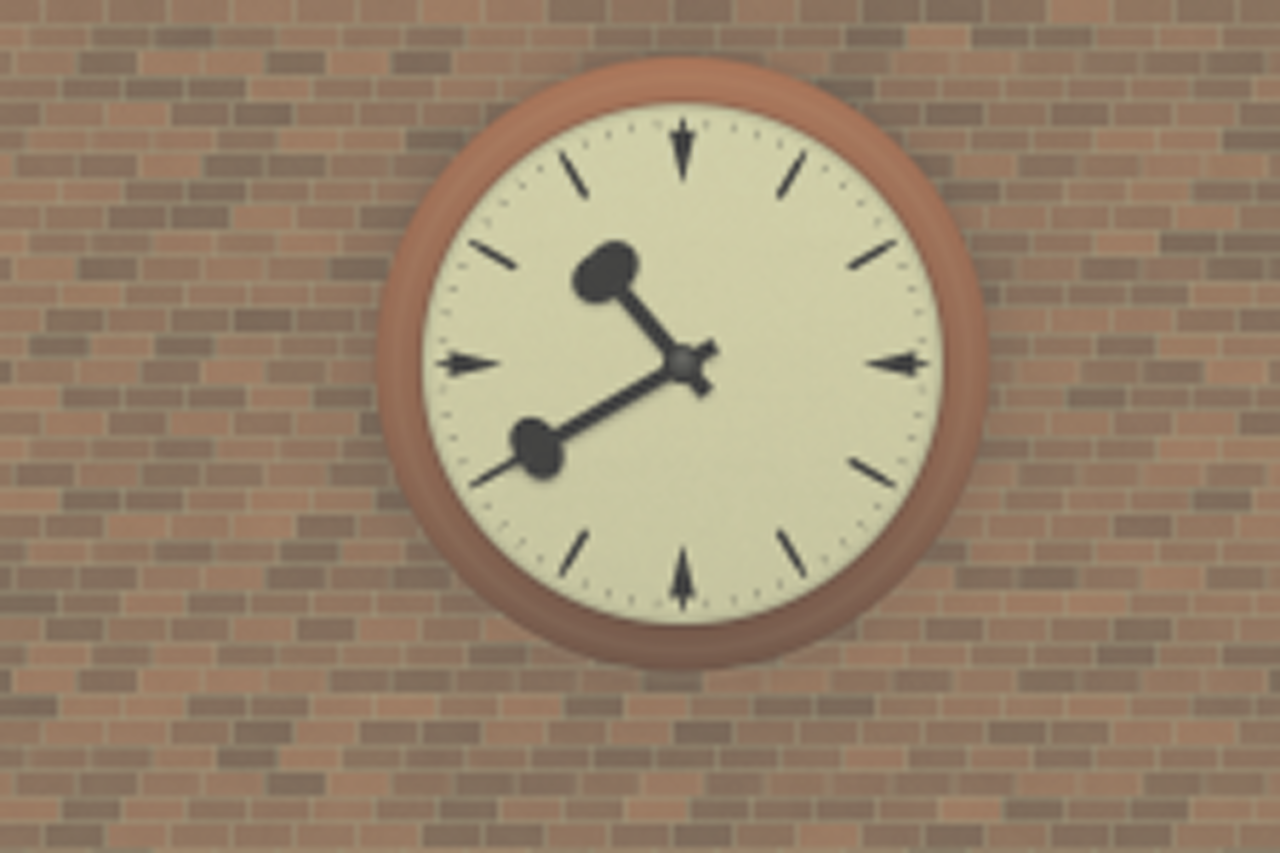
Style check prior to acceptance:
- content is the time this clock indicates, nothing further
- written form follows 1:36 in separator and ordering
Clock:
10:40
